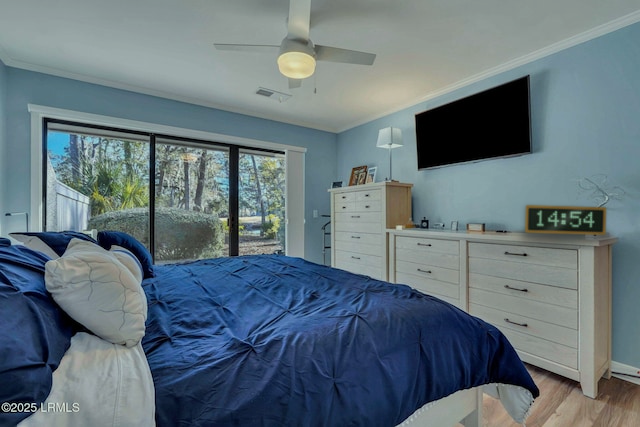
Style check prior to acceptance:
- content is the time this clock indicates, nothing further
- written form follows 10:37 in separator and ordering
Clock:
14:54
